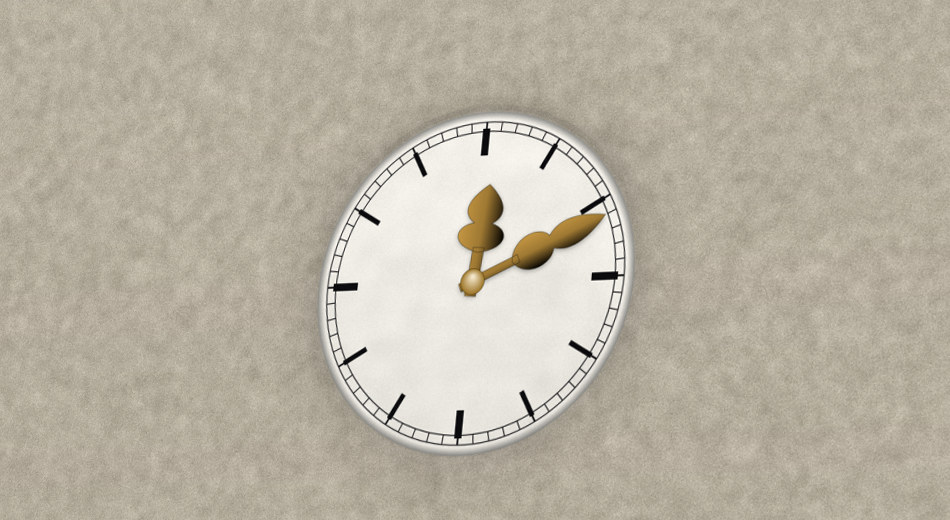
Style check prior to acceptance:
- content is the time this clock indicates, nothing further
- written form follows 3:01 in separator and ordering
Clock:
12:11
